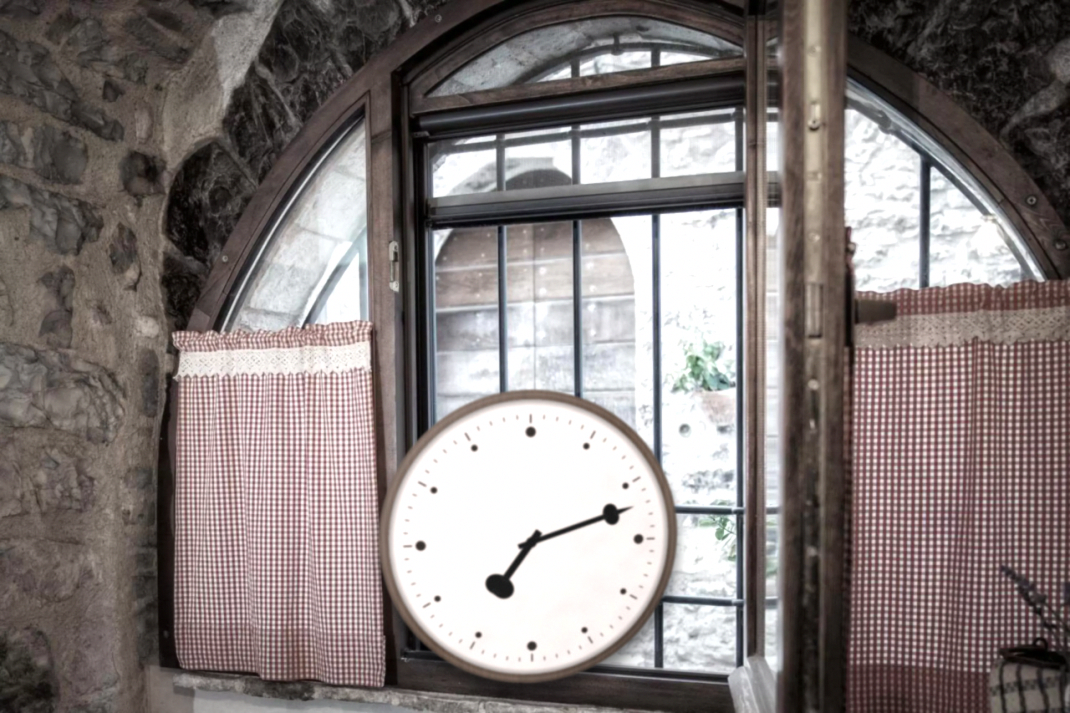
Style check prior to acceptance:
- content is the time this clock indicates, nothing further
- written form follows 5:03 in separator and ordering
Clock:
7:12
